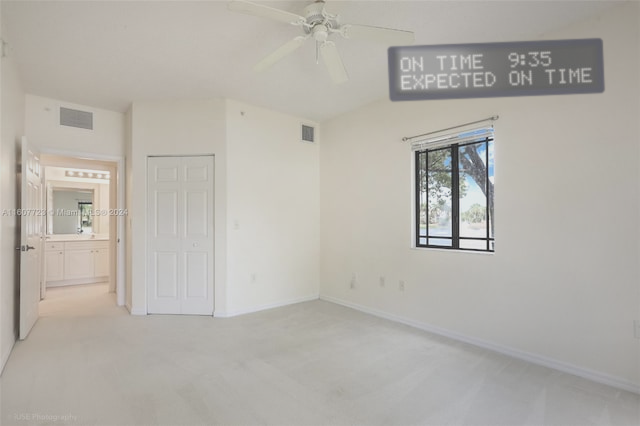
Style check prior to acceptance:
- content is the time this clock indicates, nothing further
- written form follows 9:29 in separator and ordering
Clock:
9:35
